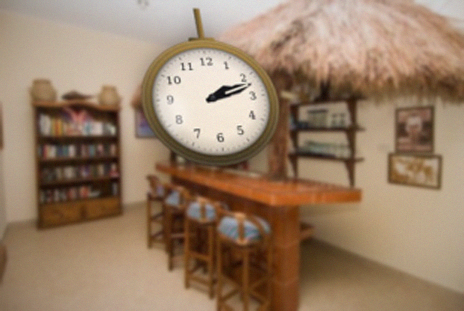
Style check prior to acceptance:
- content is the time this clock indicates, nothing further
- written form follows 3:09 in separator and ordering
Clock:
2:12
